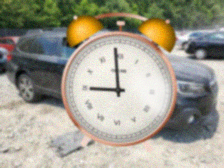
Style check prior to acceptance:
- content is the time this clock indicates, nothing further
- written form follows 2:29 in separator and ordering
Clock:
8:59
